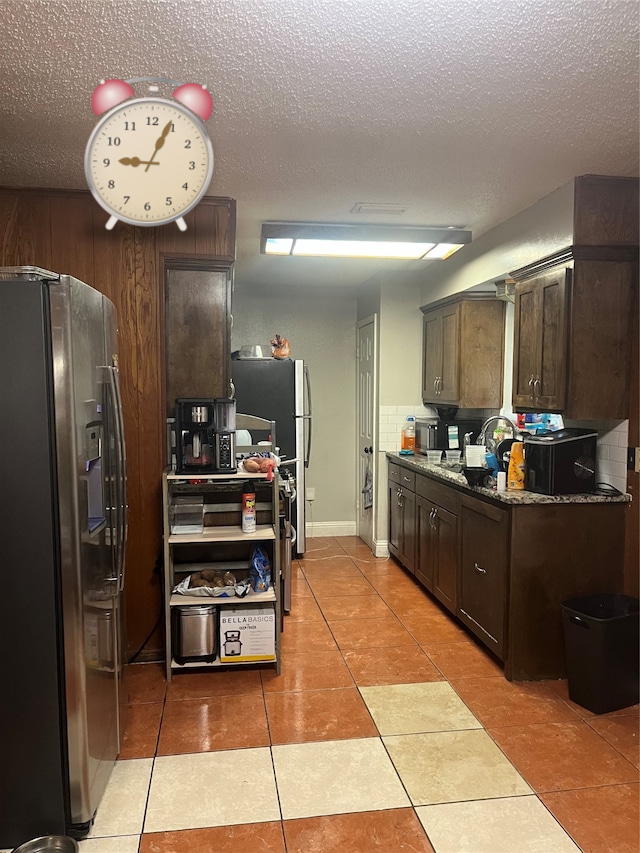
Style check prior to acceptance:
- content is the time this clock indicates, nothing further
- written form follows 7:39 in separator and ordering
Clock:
9:04
